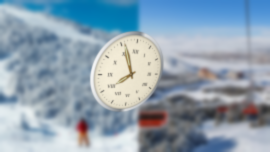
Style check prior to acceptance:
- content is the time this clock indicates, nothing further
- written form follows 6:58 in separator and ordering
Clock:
7:56
